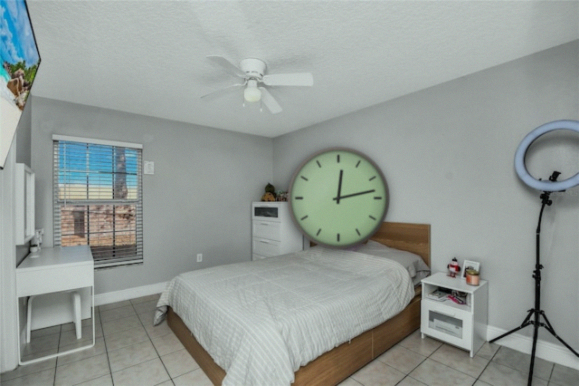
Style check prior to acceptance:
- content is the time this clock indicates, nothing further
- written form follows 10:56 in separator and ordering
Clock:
12:13
